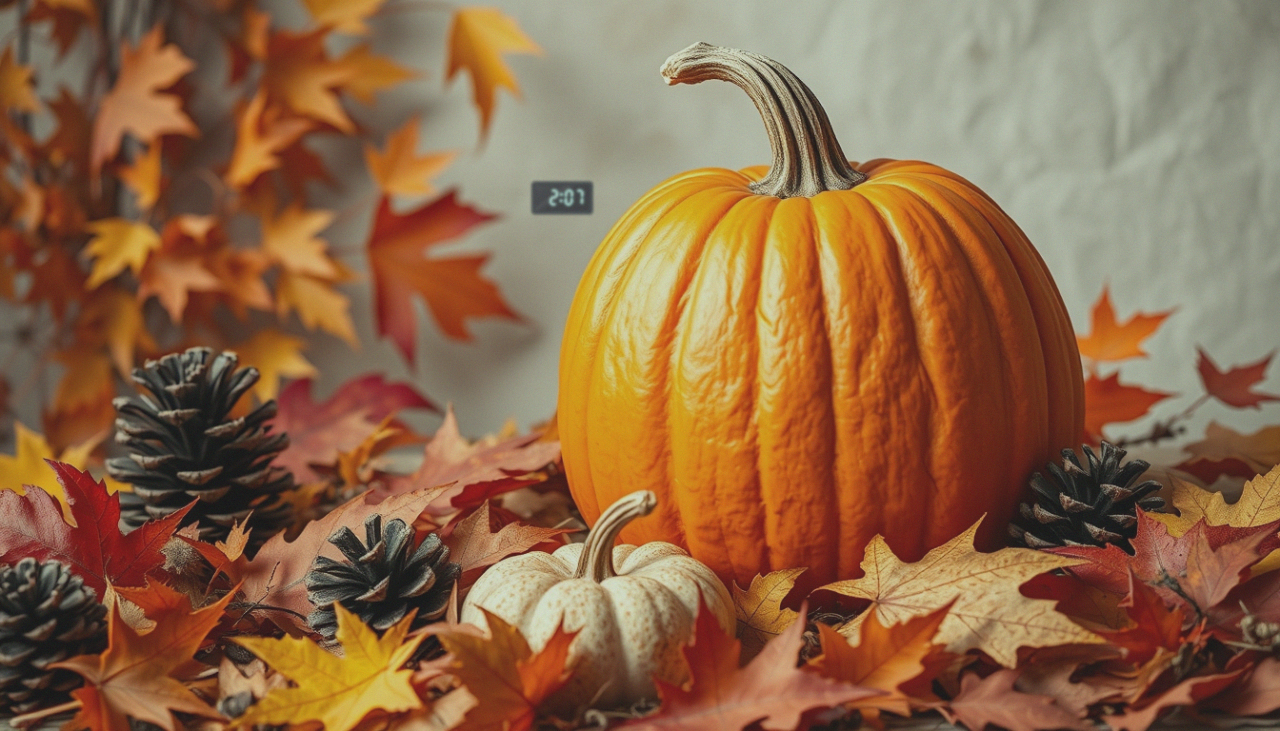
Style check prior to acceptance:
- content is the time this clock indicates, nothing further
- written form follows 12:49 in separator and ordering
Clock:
2:07
